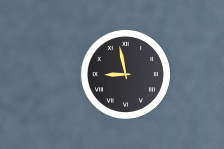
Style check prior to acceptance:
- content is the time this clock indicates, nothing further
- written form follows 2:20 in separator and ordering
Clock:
8:58
